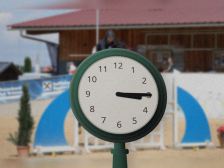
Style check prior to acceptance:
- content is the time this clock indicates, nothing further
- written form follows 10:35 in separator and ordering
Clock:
3:15
